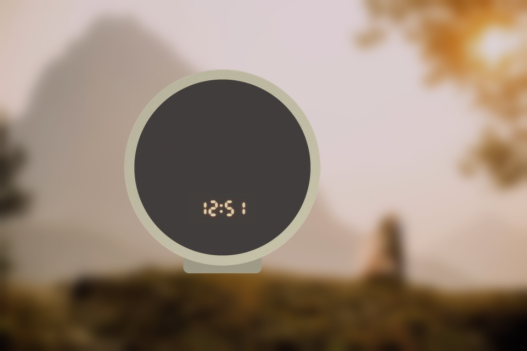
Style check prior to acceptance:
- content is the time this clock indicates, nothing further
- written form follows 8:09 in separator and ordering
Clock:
12:51
